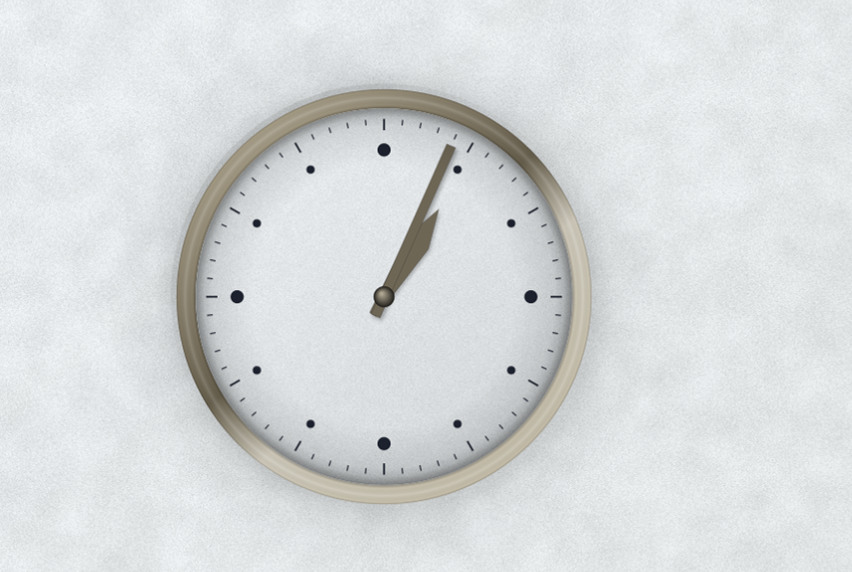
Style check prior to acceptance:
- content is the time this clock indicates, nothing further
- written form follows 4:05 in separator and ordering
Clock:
1:04
